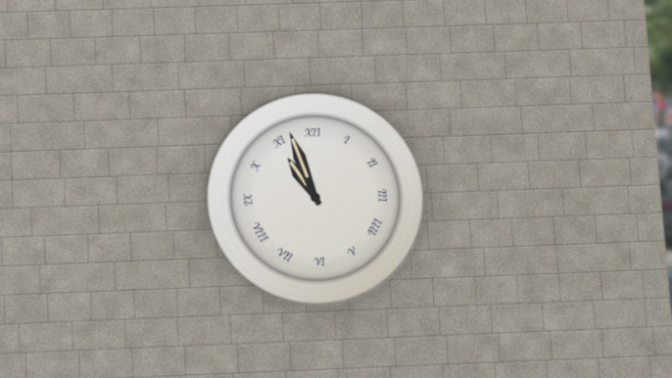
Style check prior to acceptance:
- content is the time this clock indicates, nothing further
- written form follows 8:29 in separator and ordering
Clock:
10:57
